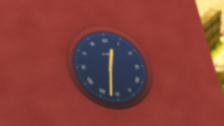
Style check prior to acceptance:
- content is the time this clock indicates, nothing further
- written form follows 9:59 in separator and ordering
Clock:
12:32
